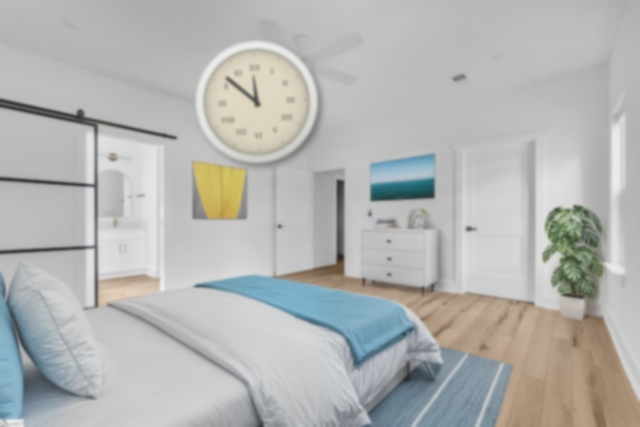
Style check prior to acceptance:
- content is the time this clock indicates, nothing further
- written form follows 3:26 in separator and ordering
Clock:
11:52
